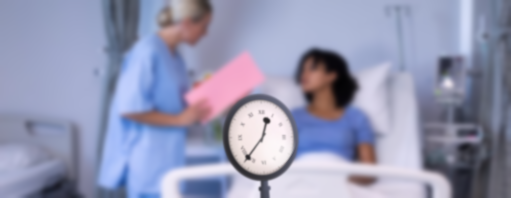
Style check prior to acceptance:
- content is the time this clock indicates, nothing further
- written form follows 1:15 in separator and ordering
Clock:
12:37
